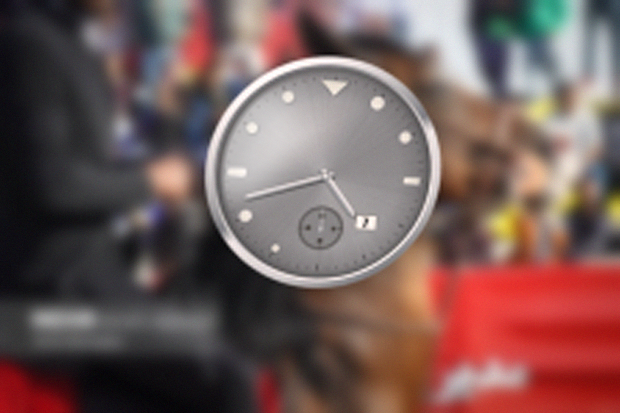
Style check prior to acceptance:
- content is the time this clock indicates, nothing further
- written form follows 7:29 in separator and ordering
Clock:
4:42
